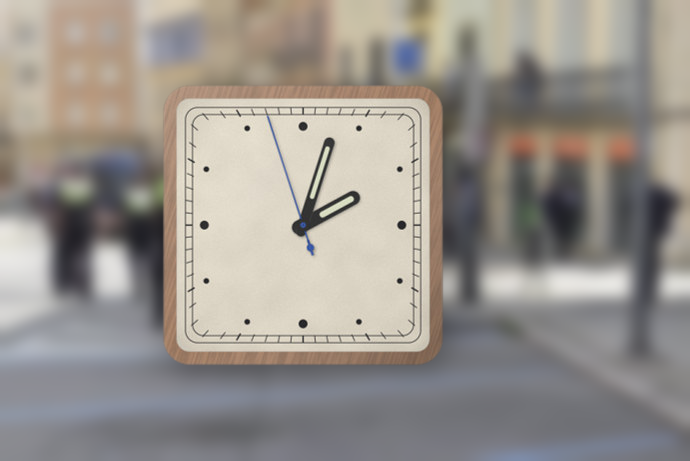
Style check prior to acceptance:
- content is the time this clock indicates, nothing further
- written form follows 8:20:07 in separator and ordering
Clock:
2:02:57
